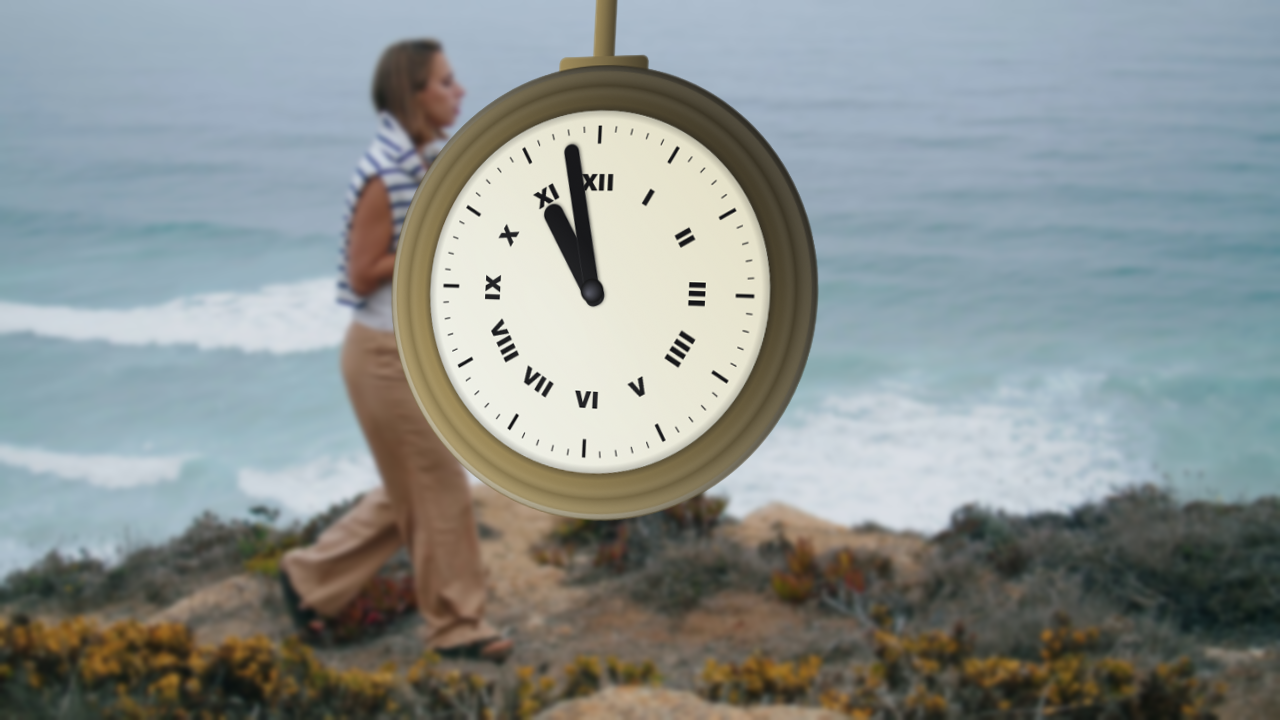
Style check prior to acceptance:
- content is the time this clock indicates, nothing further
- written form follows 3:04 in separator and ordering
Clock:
10:58
